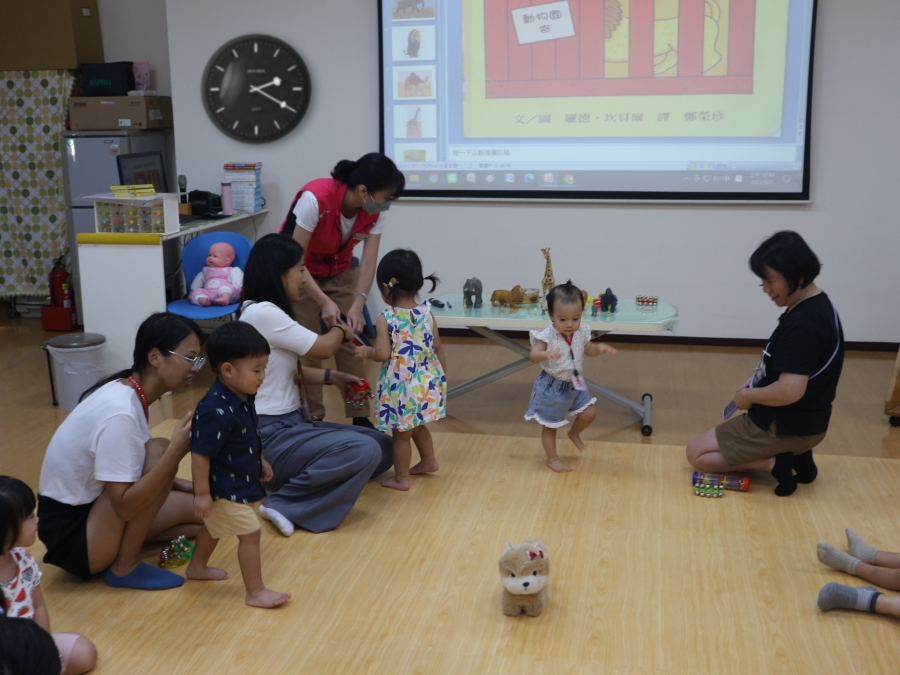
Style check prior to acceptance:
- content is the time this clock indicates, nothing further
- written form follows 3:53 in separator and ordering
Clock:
2:20
